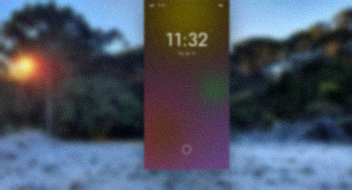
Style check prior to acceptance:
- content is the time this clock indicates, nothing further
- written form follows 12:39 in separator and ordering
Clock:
11:32
